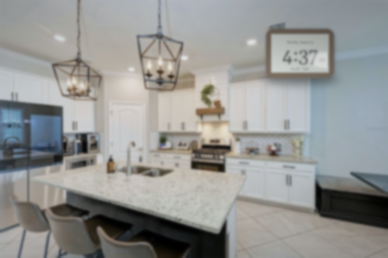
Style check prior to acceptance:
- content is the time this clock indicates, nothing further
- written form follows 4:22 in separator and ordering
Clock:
4:37
